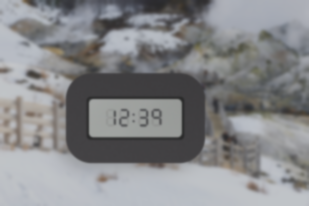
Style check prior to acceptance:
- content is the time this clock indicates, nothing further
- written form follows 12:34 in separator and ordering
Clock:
12:39
